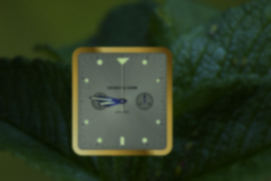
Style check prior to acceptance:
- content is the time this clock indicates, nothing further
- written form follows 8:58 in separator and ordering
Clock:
8:46
